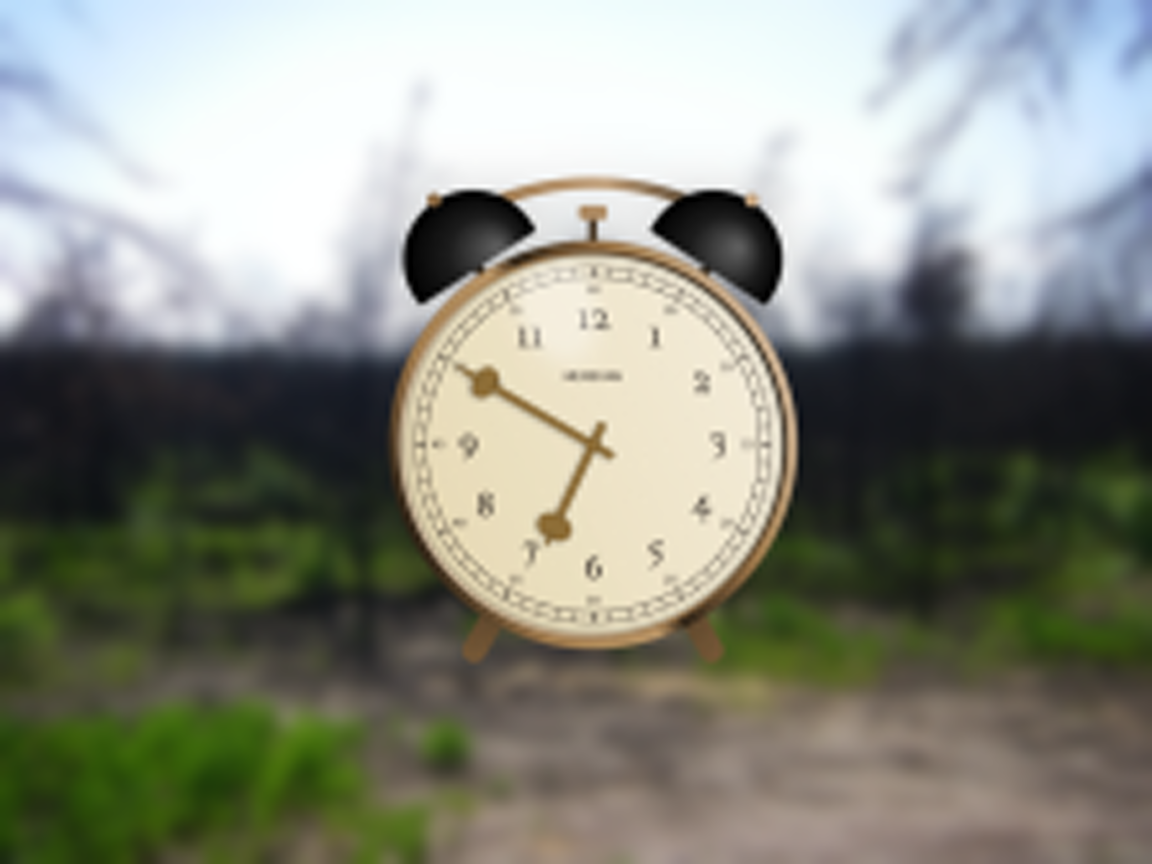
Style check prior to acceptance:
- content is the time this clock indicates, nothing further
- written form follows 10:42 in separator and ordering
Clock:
6:50
